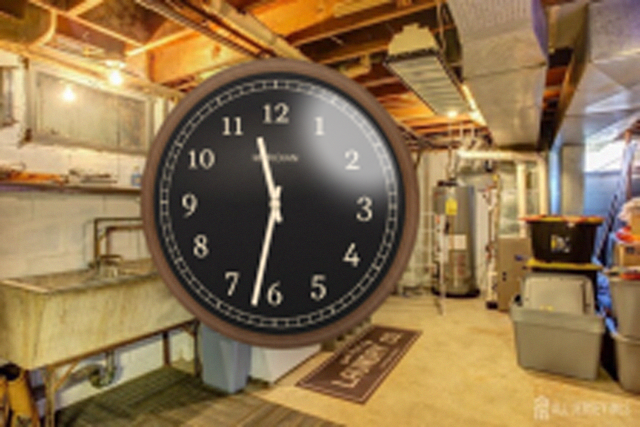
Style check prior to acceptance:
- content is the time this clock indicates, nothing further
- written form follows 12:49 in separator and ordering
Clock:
11:32
